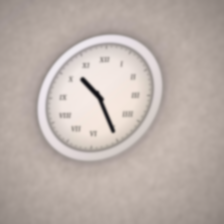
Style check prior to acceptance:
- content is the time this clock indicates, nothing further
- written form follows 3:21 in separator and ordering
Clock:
10:25
